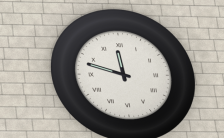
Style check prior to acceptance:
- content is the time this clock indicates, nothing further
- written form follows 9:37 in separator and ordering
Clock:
11:48
